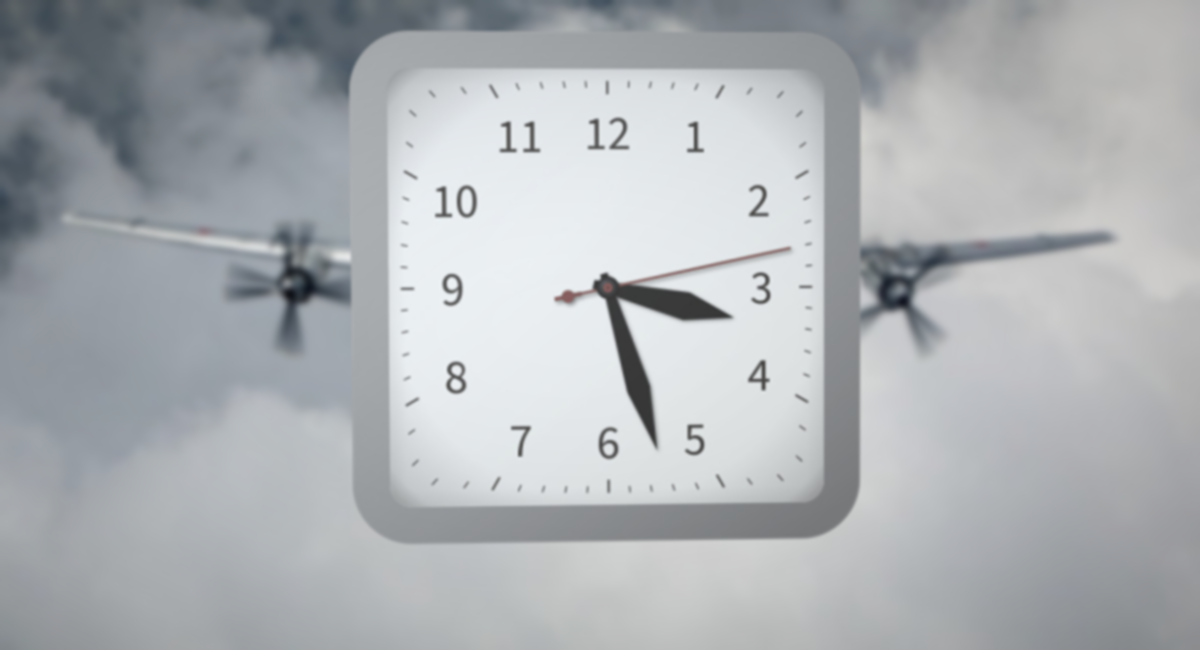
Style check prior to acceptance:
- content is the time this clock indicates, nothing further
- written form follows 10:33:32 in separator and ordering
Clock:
3:27:13
